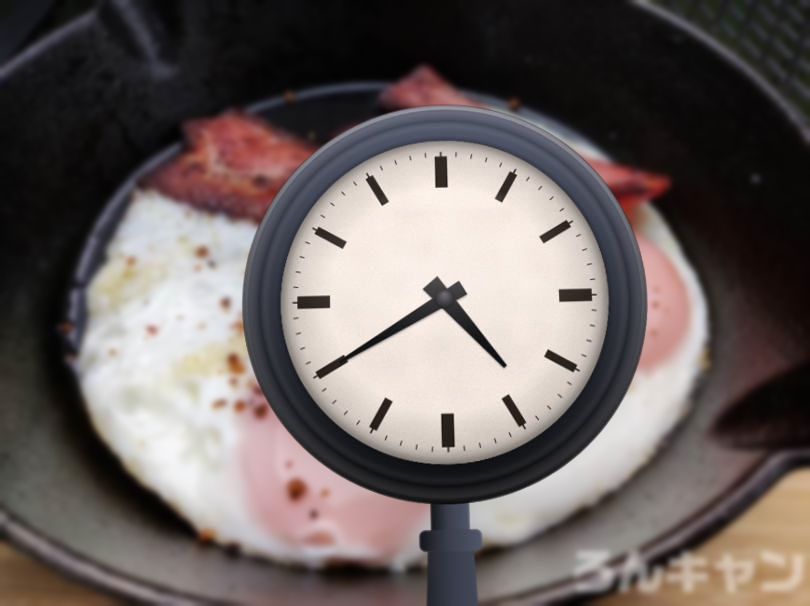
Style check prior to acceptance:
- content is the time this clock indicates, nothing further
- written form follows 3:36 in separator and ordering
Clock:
4:40
